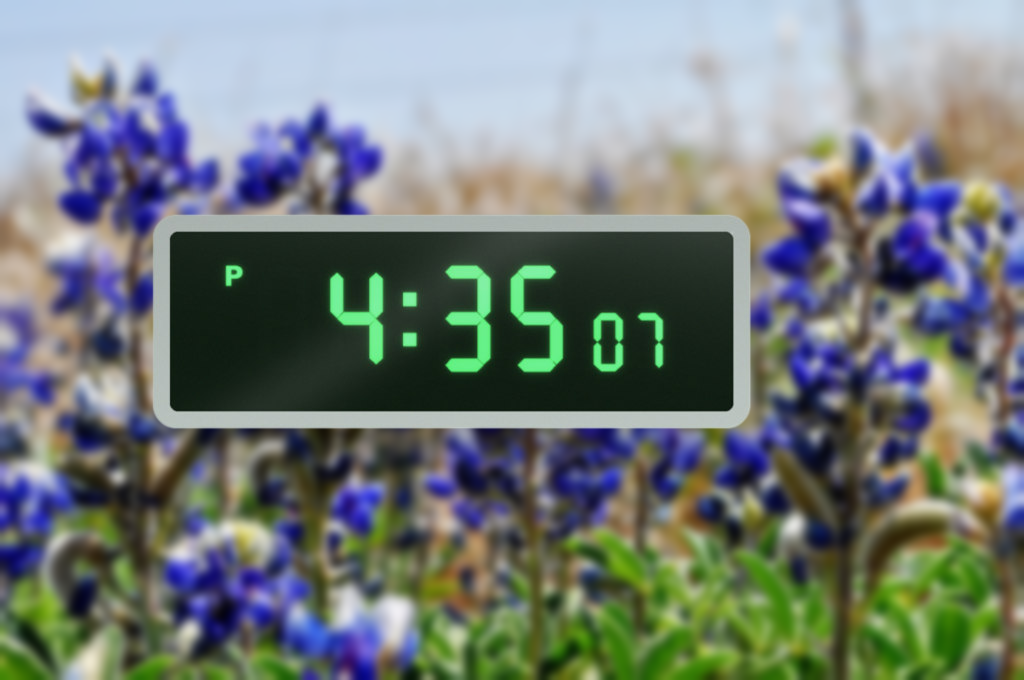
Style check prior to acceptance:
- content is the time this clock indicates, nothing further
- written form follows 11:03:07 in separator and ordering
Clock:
4:35:07
